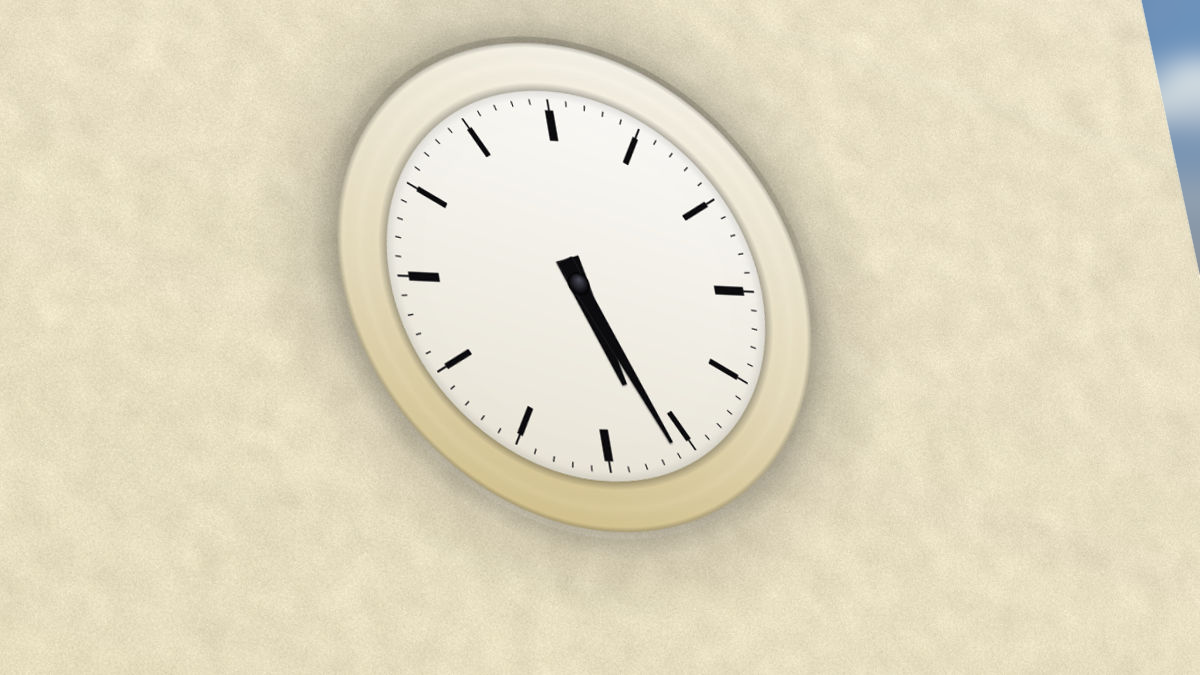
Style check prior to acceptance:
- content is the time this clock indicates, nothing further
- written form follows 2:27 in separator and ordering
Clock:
5:26
